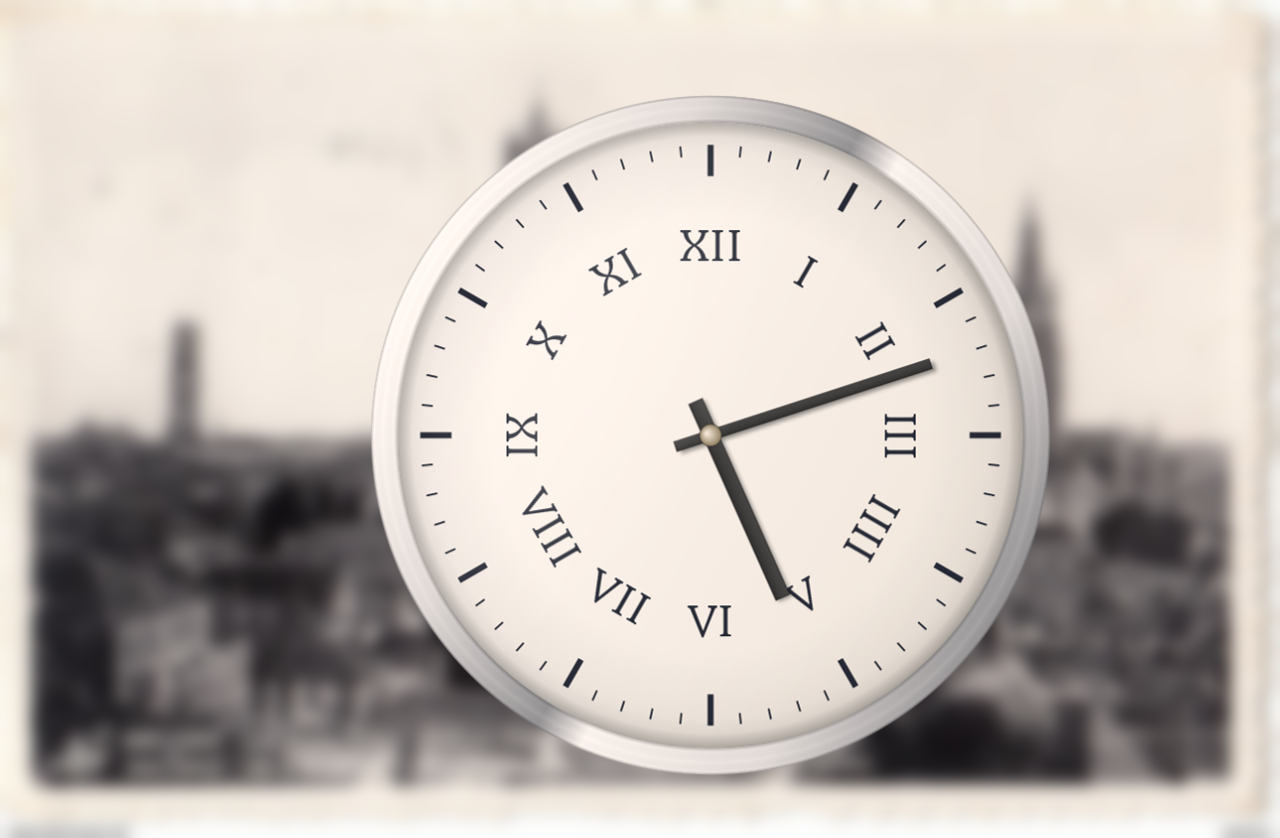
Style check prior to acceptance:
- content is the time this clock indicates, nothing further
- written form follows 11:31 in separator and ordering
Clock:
5:12
